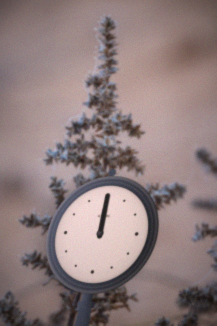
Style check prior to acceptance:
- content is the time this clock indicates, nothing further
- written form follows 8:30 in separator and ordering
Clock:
12:00
